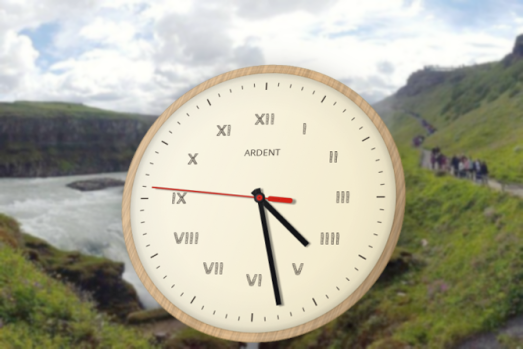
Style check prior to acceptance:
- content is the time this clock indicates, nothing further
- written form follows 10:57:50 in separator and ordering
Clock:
4:27:46
